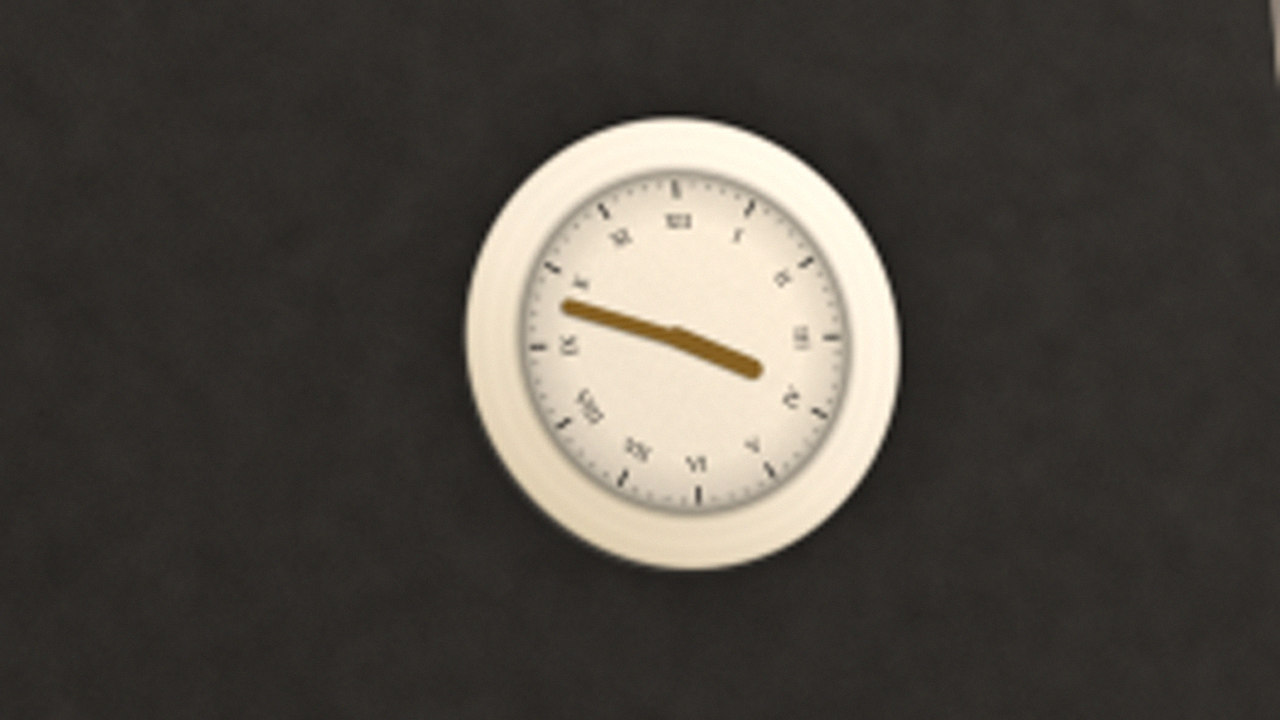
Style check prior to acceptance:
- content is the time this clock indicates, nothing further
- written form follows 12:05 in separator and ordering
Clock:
3:48
